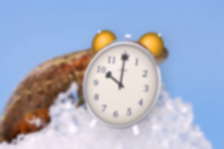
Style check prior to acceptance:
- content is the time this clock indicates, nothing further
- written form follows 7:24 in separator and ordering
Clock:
10:00
